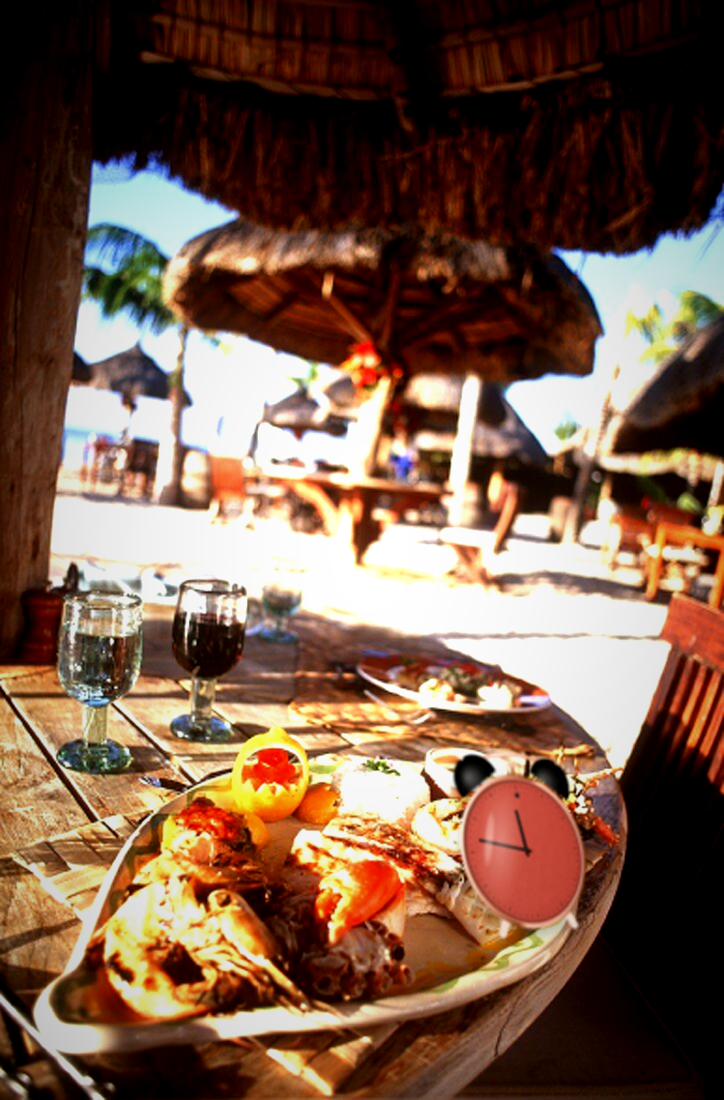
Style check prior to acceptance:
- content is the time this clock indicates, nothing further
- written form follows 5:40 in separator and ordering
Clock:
11:47
